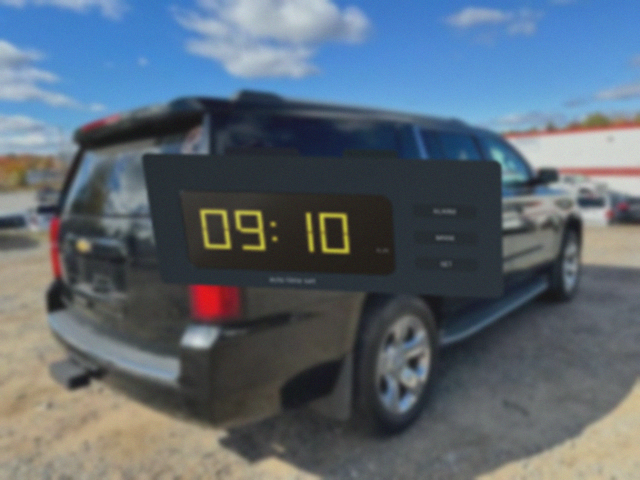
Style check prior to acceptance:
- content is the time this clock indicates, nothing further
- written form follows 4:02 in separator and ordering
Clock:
9:10
